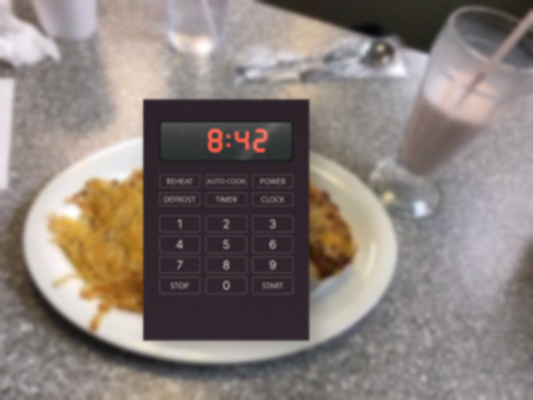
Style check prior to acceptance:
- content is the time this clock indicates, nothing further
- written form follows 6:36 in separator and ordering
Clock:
8:42
